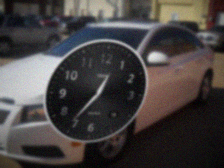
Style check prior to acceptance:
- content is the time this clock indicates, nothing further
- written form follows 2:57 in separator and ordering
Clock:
12:36
